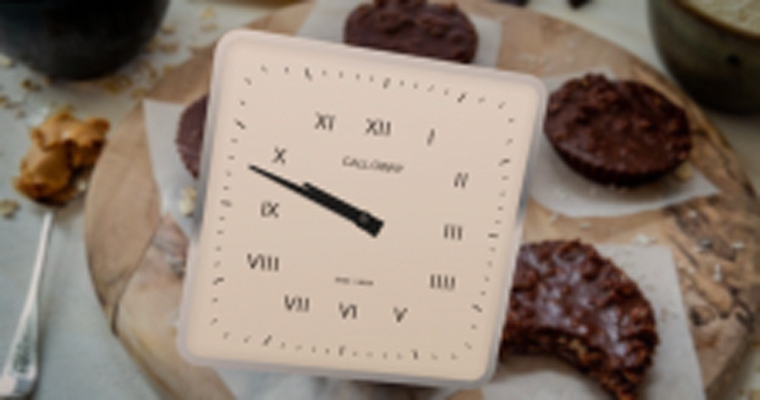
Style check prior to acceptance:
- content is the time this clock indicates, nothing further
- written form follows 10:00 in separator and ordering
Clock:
9:48
